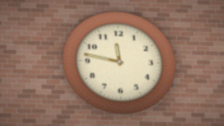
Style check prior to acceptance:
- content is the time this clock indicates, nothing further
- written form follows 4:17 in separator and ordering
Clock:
11:47
